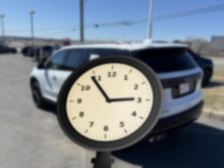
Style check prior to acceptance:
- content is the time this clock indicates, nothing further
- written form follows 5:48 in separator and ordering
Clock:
2:54
